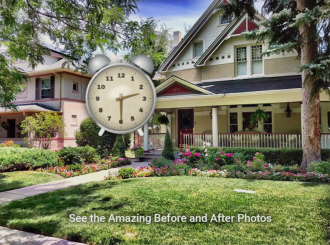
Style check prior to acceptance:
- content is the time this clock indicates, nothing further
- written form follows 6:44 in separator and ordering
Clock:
2:30
